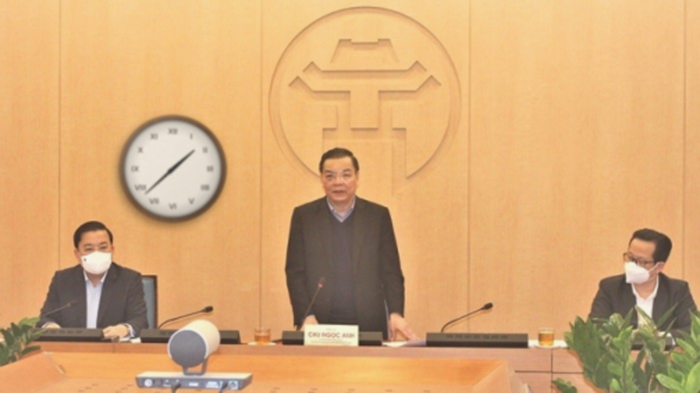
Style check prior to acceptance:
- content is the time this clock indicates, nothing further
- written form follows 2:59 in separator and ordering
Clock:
1:38
